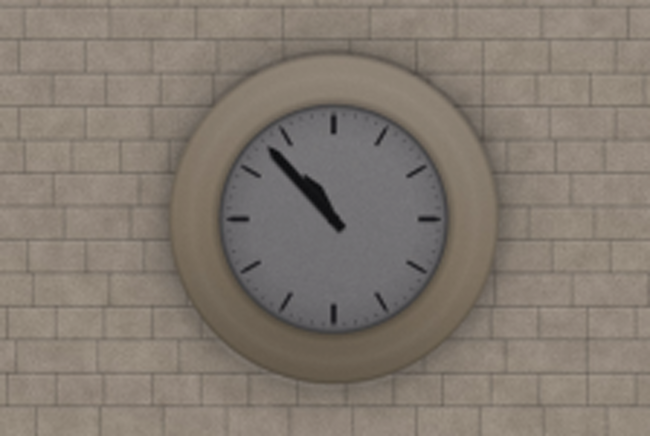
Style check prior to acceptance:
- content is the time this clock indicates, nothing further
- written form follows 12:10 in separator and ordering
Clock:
10:53
